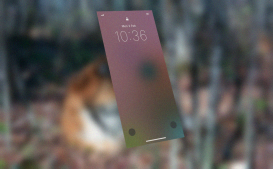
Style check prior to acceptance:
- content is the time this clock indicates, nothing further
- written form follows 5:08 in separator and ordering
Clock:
10:36
